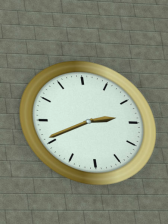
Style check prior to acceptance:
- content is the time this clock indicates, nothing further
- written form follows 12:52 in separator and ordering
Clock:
2:41
